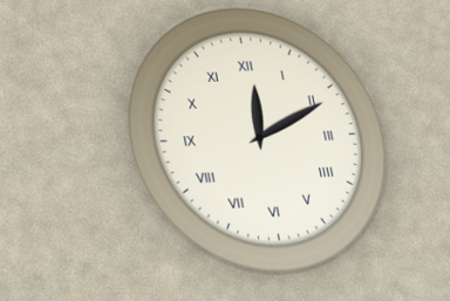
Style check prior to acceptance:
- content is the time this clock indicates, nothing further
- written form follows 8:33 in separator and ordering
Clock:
12:11
